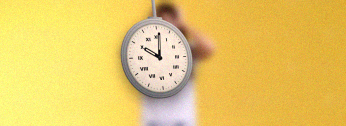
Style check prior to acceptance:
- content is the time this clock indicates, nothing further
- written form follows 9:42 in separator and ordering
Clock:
10:01
